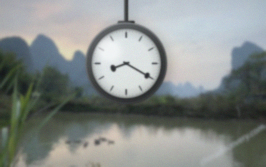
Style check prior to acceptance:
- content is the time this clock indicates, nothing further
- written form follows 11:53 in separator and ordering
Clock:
8:20
